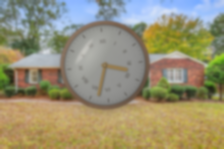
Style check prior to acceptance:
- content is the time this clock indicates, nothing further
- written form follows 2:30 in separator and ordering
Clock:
3:33
